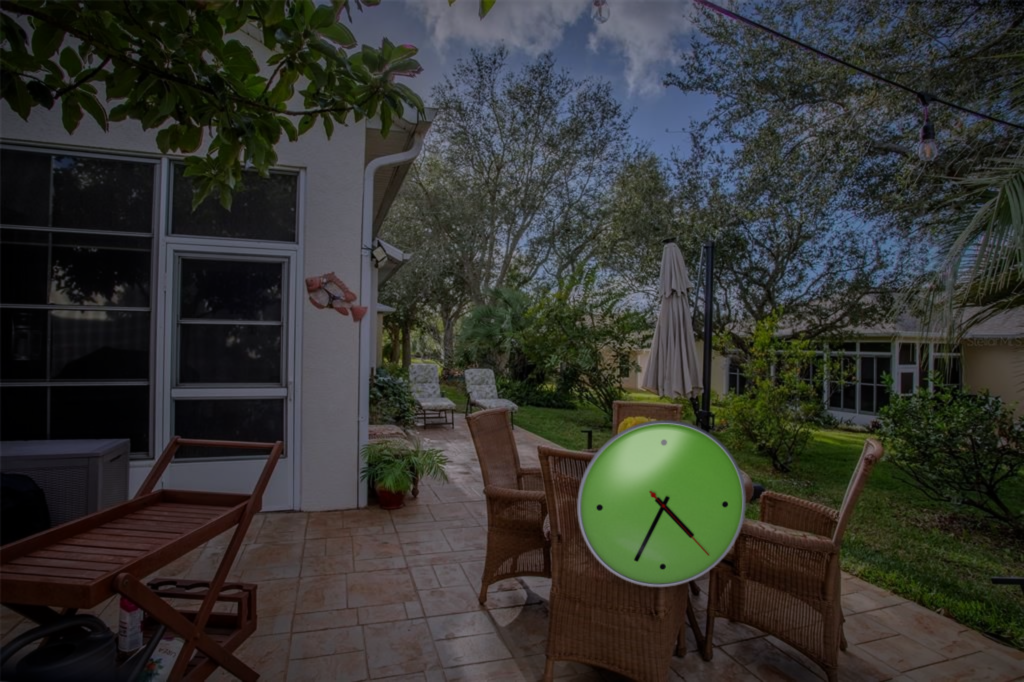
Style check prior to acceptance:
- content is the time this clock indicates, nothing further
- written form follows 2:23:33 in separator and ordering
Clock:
4:34:23
